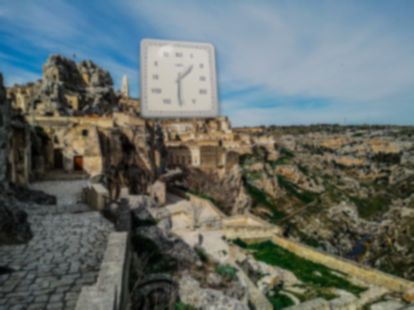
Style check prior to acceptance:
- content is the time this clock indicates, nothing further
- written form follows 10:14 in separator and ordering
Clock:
1:30
